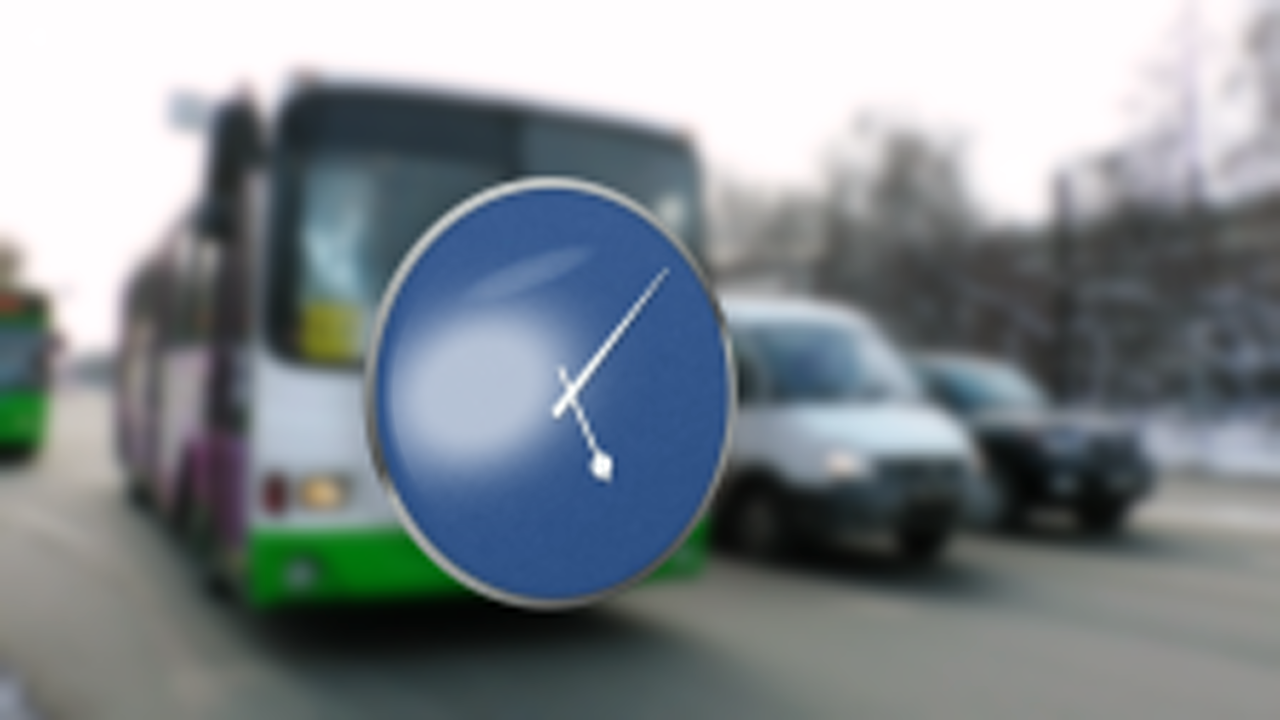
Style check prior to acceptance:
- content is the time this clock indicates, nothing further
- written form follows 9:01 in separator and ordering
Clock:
5:07
